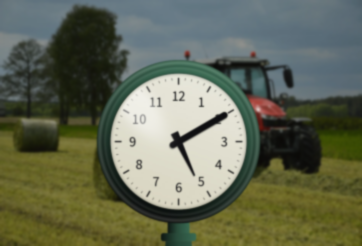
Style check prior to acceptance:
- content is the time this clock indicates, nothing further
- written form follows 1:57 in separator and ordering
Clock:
5:10
